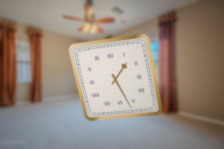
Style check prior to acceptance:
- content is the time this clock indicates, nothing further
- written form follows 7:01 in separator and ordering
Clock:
1:27
